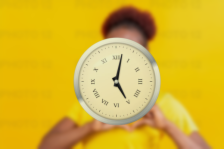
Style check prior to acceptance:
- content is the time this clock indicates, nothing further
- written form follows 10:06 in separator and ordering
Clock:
5:02
